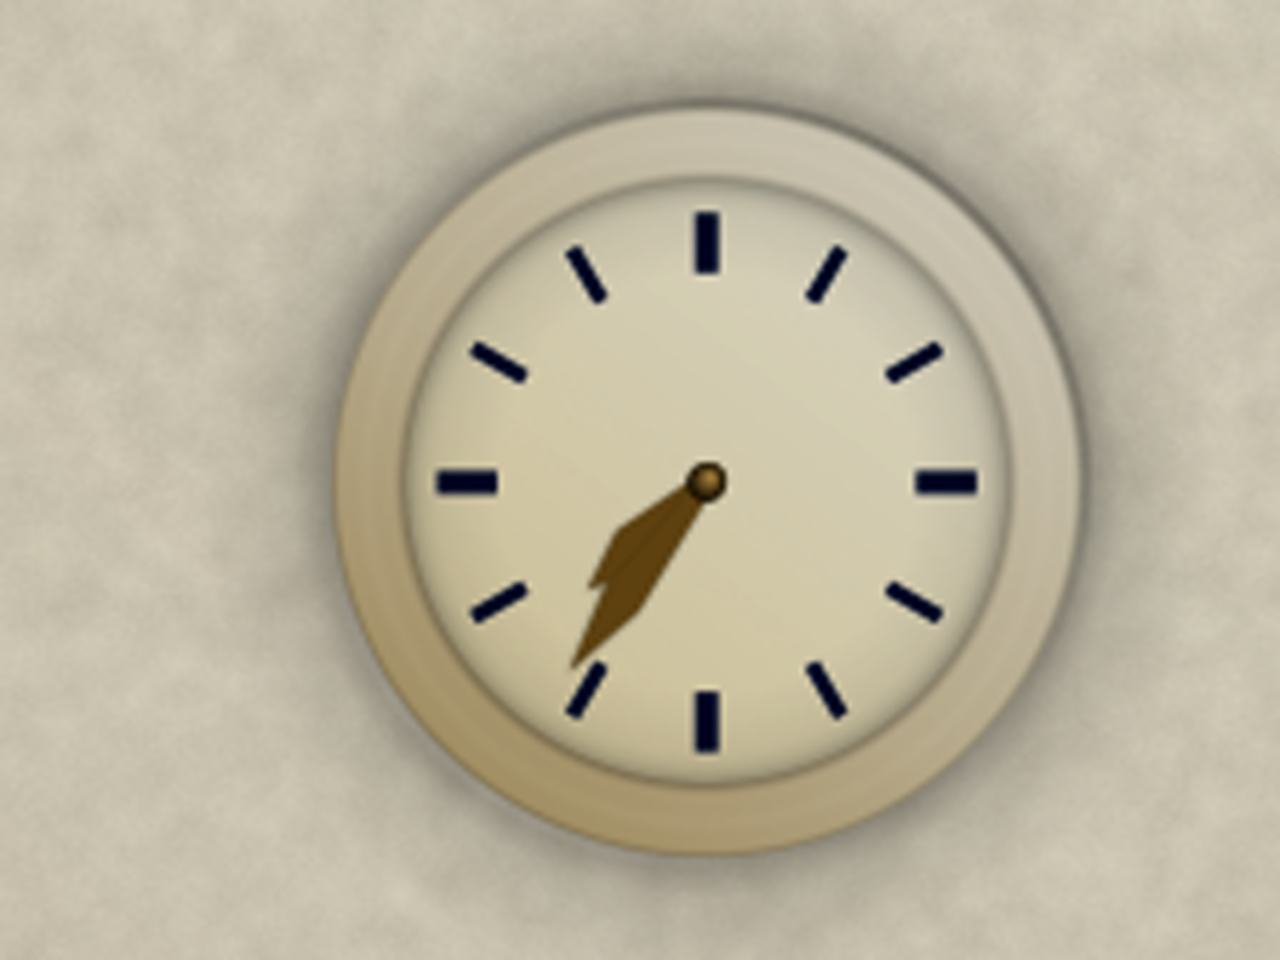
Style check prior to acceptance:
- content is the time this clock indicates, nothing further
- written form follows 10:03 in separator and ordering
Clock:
7:36
